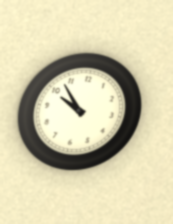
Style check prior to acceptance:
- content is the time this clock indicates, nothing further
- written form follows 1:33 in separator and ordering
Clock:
9:53
